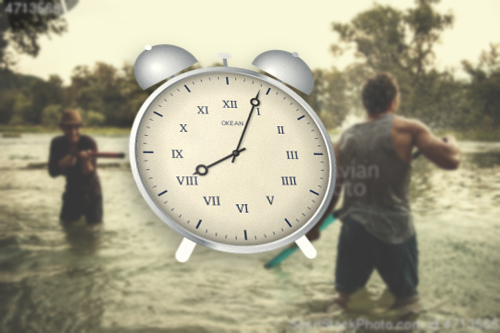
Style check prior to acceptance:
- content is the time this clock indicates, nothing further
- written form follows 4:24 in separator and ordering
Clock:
8:04
